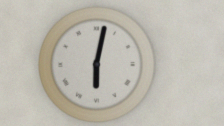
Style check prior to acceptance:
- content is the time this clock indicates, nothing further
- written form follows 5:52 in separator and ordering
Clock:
6:02
